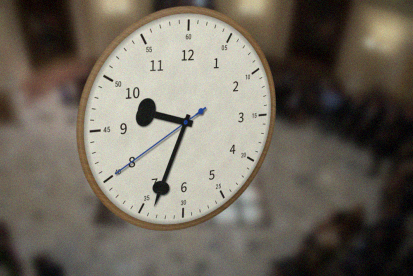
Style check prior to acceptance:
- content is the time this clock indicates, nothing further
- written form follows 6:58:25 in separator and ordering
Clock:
9:33:40
